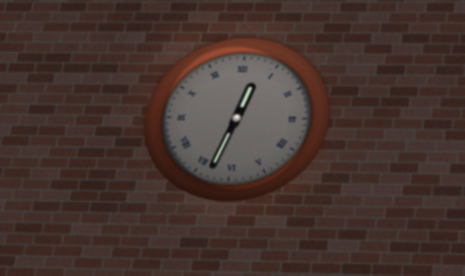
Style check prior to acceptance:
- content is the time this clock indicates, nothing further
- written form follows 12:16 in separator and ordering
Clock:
12:33
